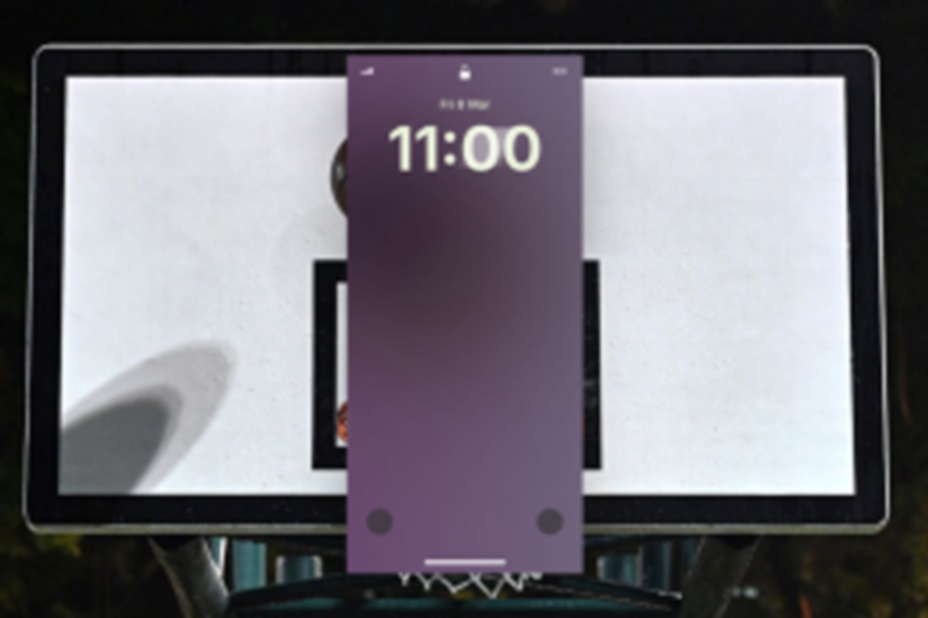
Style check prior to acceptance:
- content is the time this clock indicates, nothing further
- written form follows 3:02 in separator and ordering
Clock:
11:00
